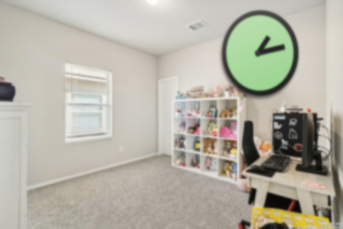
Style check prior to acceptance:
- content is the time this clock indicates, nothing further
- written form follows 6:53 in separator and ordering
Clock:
1:13
